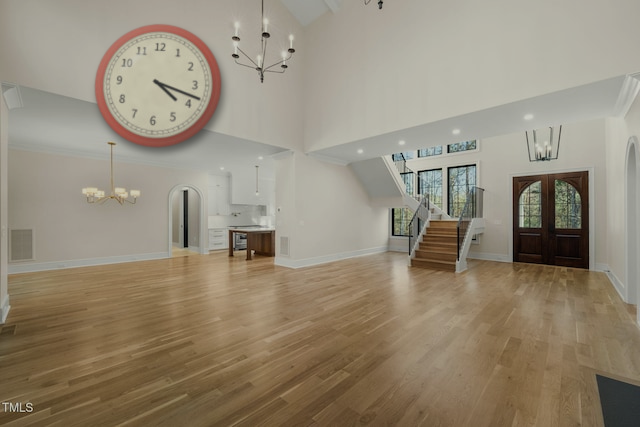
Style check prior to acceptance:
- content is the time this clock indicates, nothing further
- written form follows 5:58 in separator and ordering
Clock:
4:18
